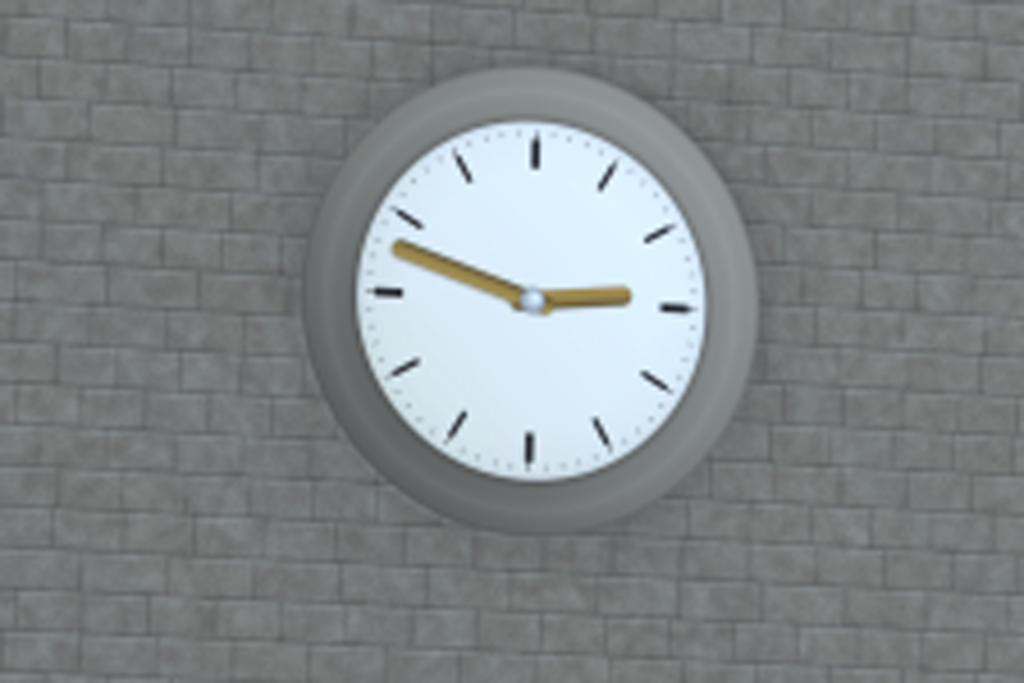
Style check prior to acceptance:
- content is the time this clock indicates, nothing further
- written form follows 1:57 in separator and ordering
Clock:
2:48
